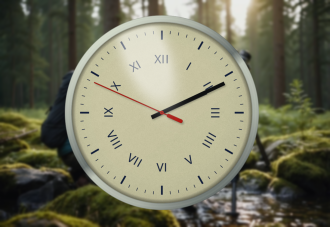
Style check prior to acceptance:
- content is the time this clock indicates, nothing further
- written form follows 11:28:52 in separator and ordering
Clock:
2:10:49
